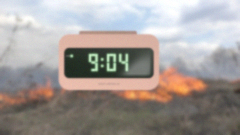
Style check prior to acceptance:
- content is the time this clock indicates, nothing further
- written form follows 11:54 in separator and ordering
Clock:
9:04
